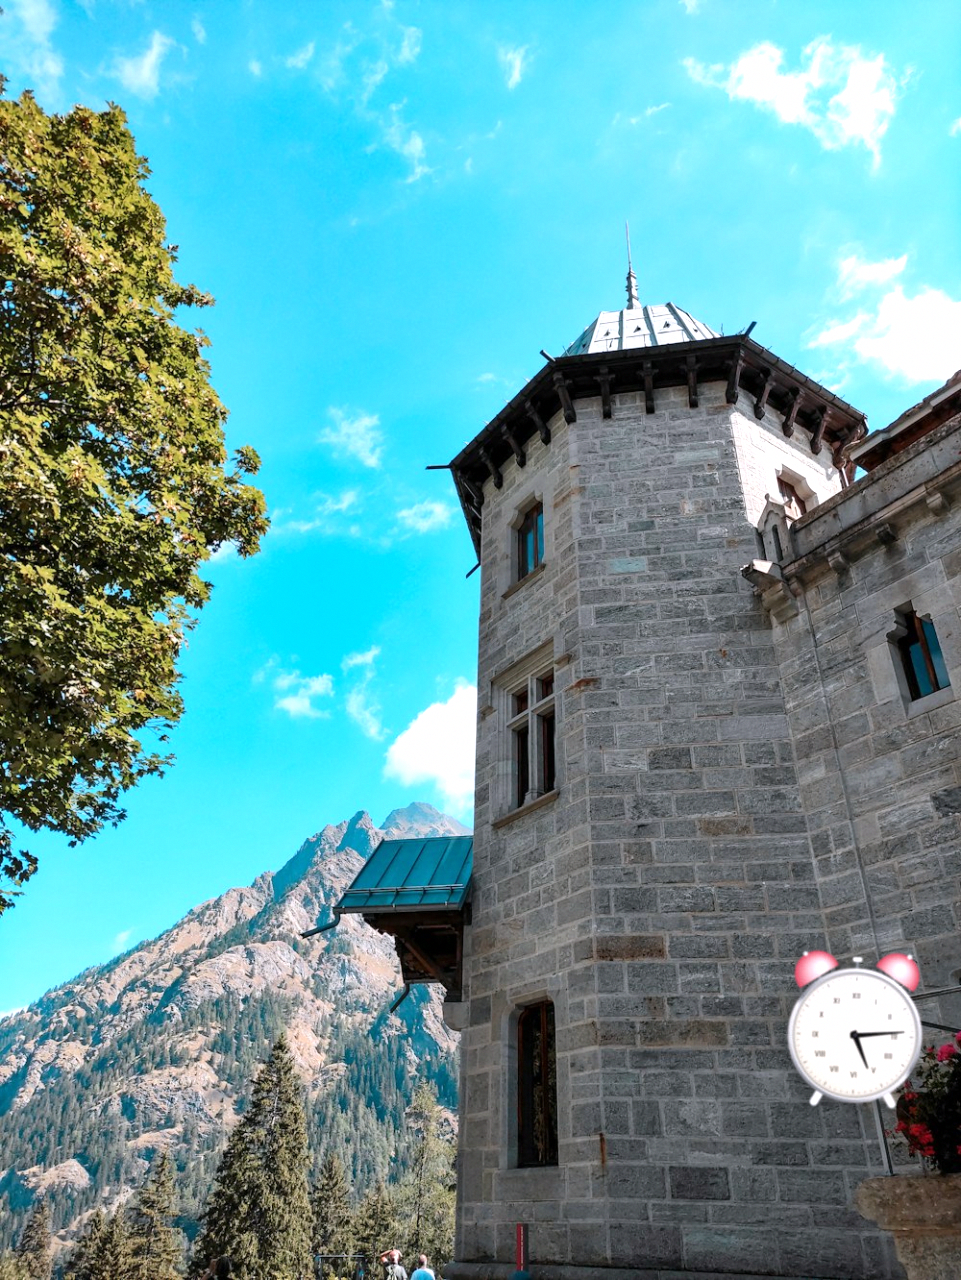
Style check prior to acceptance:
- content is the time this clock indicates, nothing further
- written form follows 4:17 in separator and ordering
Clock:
5:14
